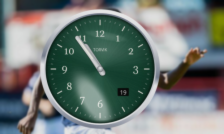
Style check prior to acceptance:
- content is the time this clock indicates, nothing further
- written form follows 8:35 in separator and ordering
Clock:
10:54
